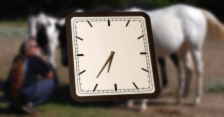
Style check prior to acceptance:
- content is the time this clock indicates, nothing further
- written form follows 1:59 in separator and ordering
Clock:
6:36
